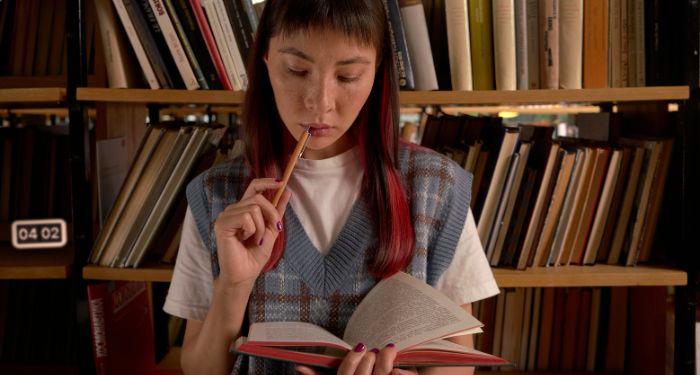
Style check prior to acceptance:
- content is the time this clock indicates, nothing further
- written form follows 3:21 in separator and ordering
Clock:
4:02
